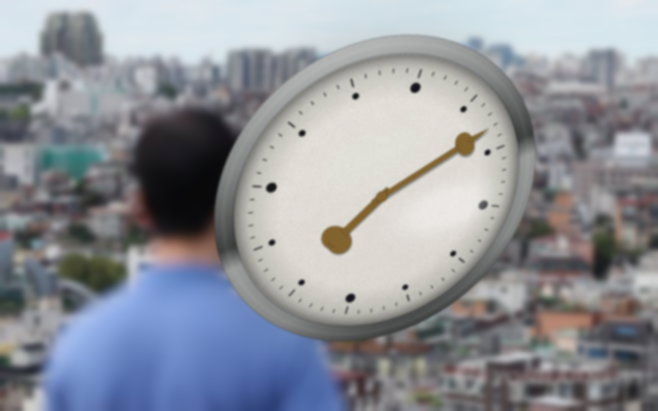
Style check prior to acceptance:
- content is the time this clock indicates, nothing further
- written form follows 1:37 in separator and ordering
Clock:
7:08
